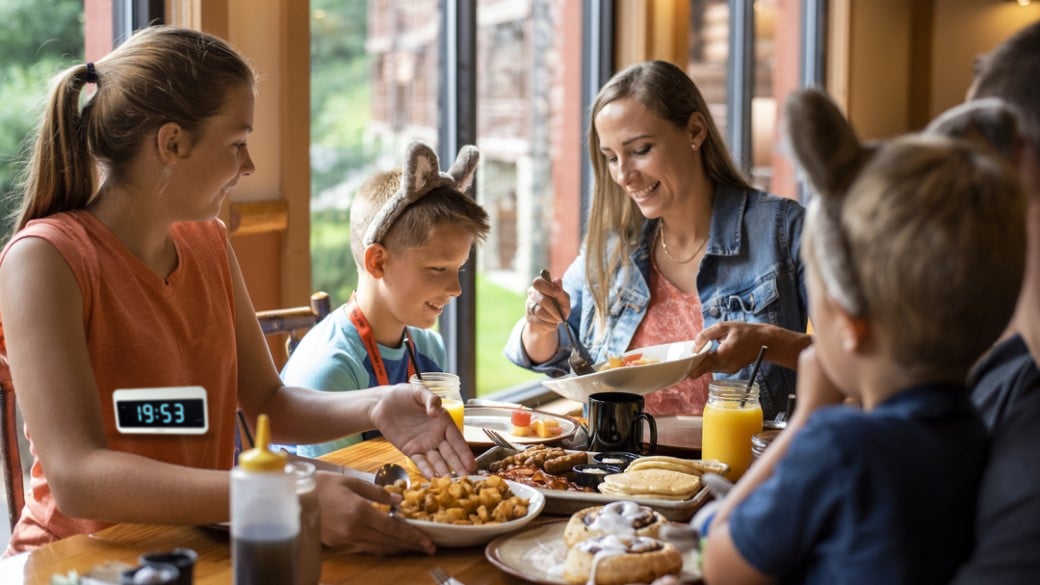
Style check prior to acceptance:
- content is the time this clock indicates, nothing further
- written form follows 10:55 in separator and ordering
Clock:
19:53
